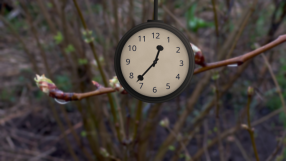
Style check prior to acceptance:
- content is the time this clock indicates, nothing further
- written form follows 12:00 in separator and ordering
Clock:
12:37
